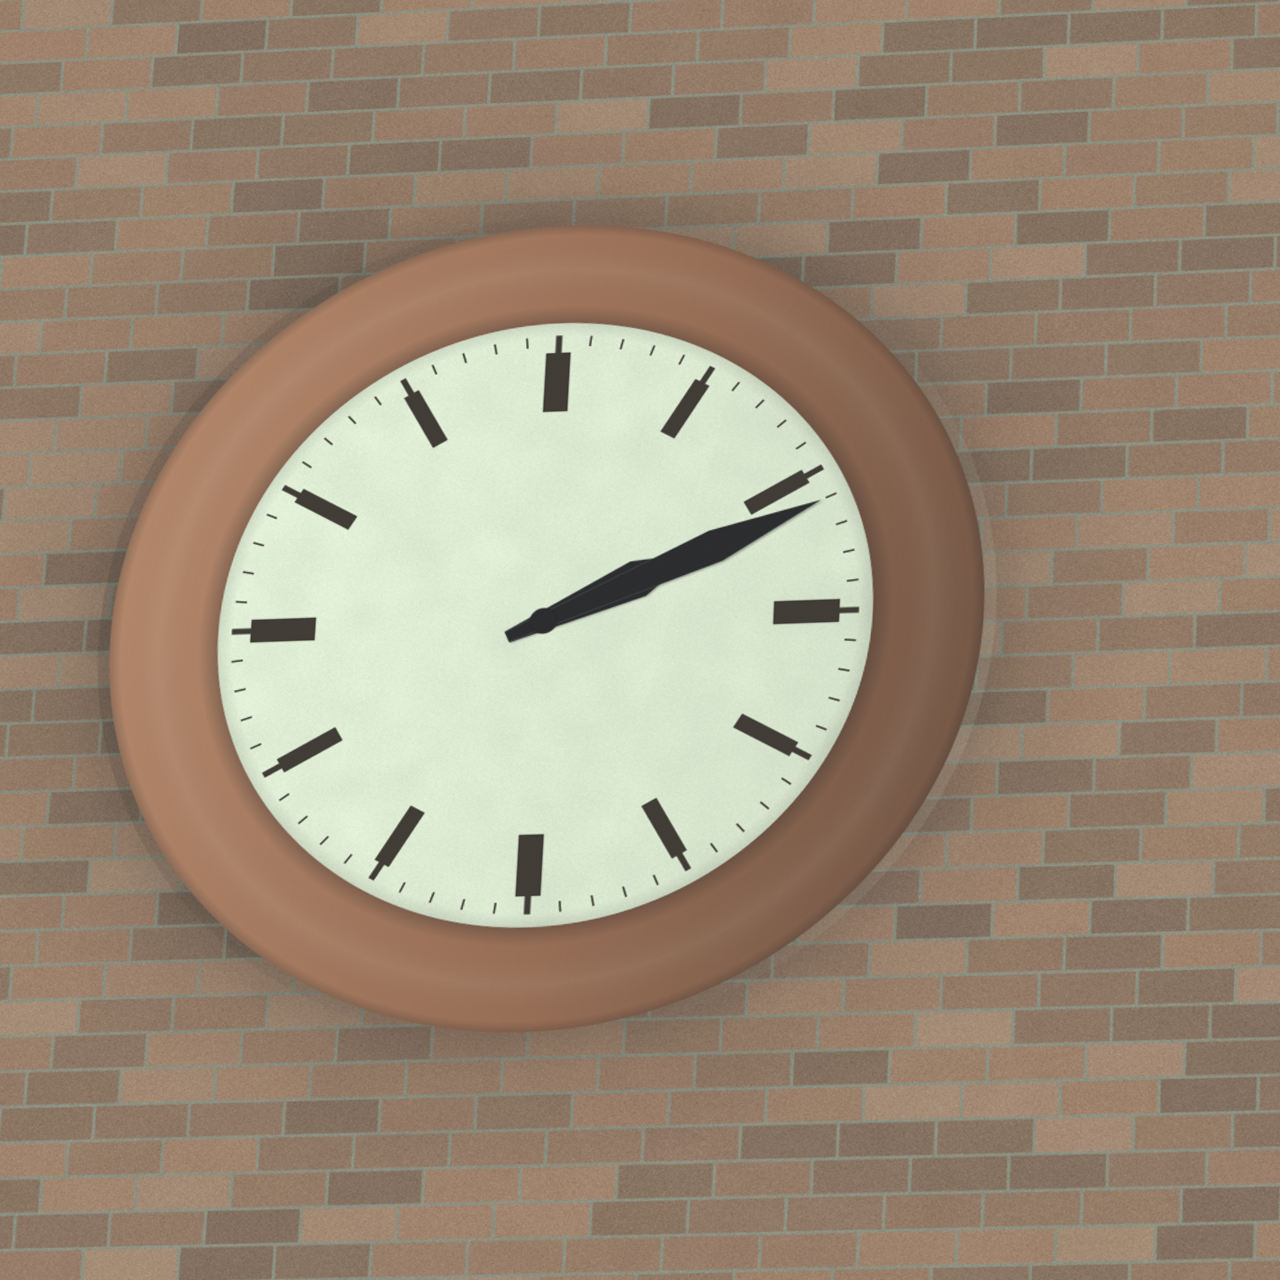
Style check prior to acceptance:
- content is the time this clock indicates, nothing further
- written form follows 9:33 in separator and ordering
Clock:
2:11
